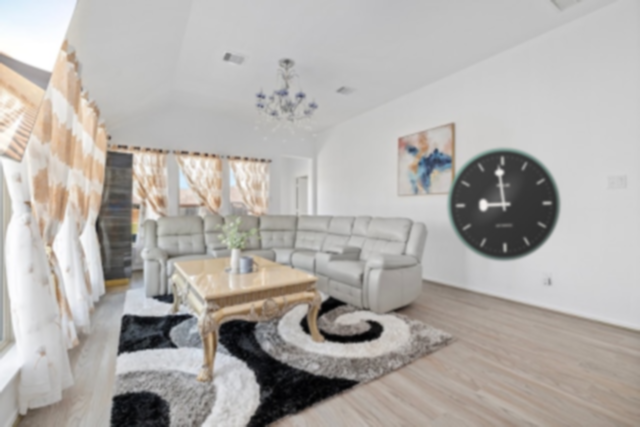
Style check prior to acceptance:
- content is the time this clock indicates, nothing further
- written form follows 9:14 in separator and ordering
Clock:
8:59
